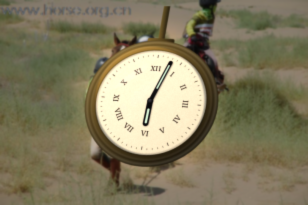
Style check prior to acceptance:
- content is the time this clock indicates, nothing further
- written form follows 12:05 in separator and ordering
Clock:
6:03
